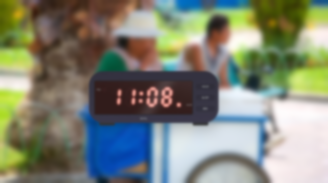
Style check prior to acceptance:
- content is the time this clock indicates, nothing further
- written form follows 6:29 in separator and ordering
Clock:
11:08
